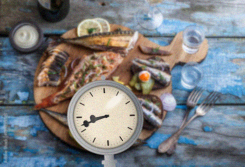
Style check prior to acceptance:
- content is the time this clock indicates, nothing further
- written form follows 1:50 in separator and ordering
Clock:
8:42
